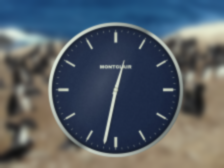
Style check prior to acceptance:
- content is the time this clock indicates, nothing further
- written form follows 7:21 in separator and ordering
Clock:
12:32
